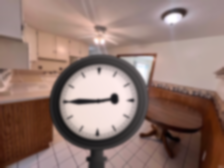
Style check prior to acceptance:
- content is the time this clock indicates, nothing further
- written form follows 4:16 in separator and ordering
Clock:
2:45
